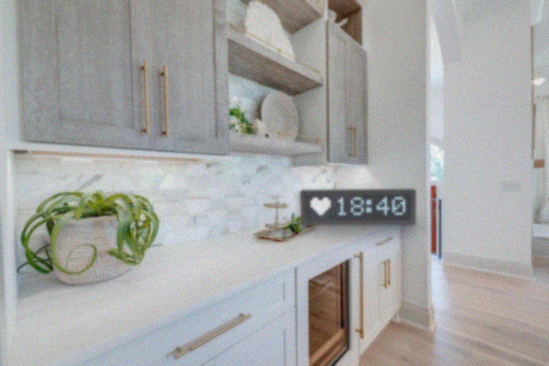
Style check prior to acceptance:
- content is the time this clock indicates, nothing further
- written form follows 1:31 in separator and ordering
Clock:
18:40
